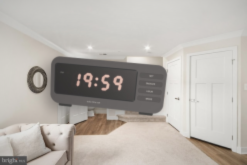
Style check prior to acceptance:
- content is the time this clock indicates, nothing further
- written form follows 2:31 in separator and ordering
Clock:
19:59
